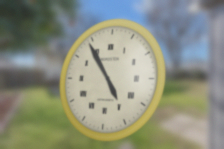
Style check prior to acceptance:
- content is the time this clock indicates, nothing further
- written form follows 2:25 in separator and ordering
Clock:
4:54
